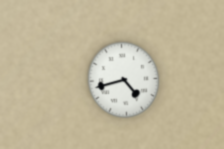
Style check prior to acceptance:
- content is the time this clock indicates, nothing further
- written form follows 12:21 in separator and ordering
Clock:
4:43
